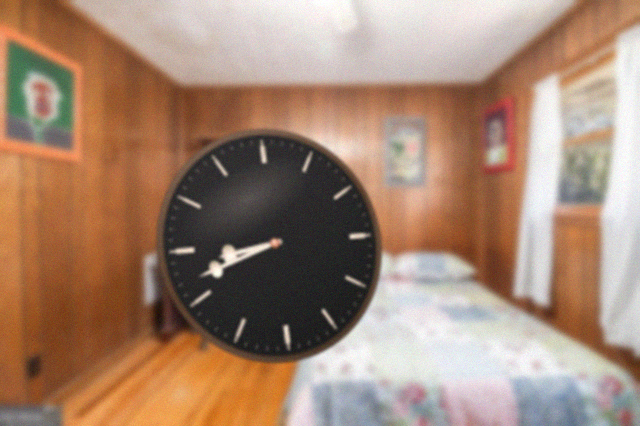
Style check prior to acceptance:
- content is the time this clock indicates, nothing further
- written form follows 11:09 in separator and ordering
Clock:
8:42
